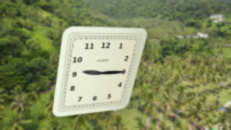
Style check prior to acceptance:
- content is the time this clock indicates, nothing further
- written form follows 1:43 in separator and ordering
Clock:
9:15
